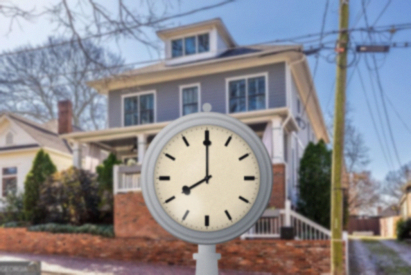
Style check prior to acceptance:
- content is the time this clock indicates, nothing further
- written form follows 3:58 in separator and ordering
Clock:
8:00
